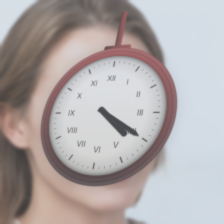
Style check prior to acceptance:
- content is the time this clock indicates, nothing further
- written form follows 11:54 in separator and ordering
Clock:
4:20
